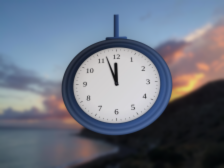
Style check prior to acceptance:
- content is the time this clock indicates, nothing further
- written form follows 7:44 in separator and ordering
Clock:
11:57
